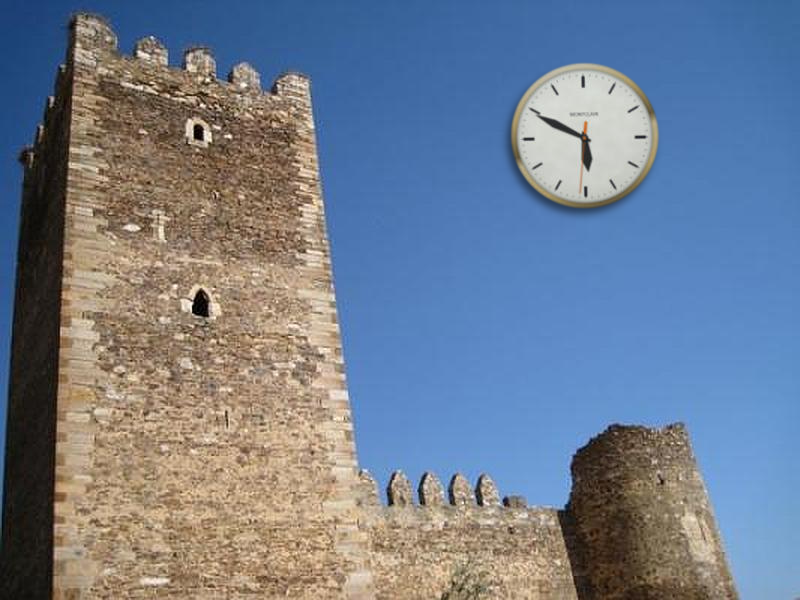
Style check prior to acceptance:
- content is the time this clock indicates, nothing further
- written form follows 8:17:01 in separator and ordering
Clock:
5:49:31
